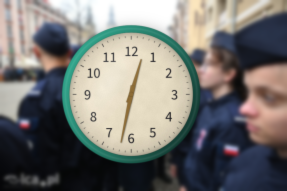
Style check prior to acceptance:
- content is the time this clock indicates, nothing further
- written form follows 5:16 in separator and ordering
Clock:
12:32
